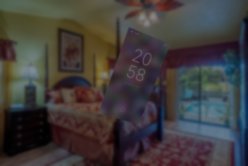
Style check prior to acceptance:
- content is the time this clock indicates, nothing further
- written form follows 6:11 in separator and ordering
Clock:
20:58
